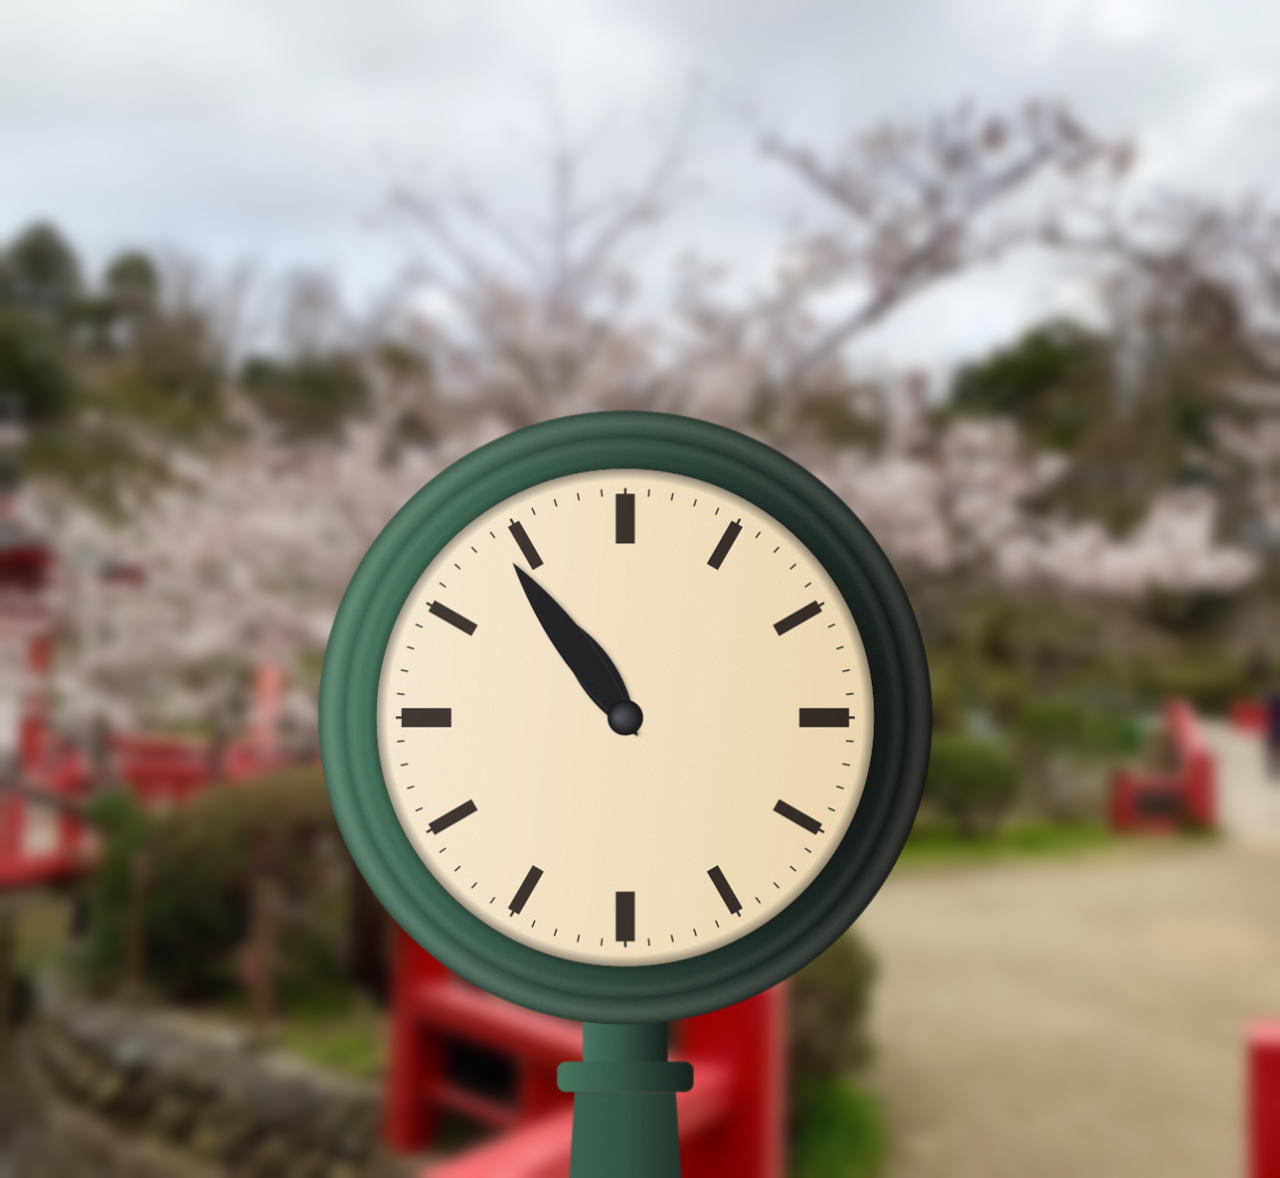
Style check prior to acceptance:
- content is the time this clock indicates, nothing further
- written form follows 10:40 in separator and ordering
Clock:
10:54
